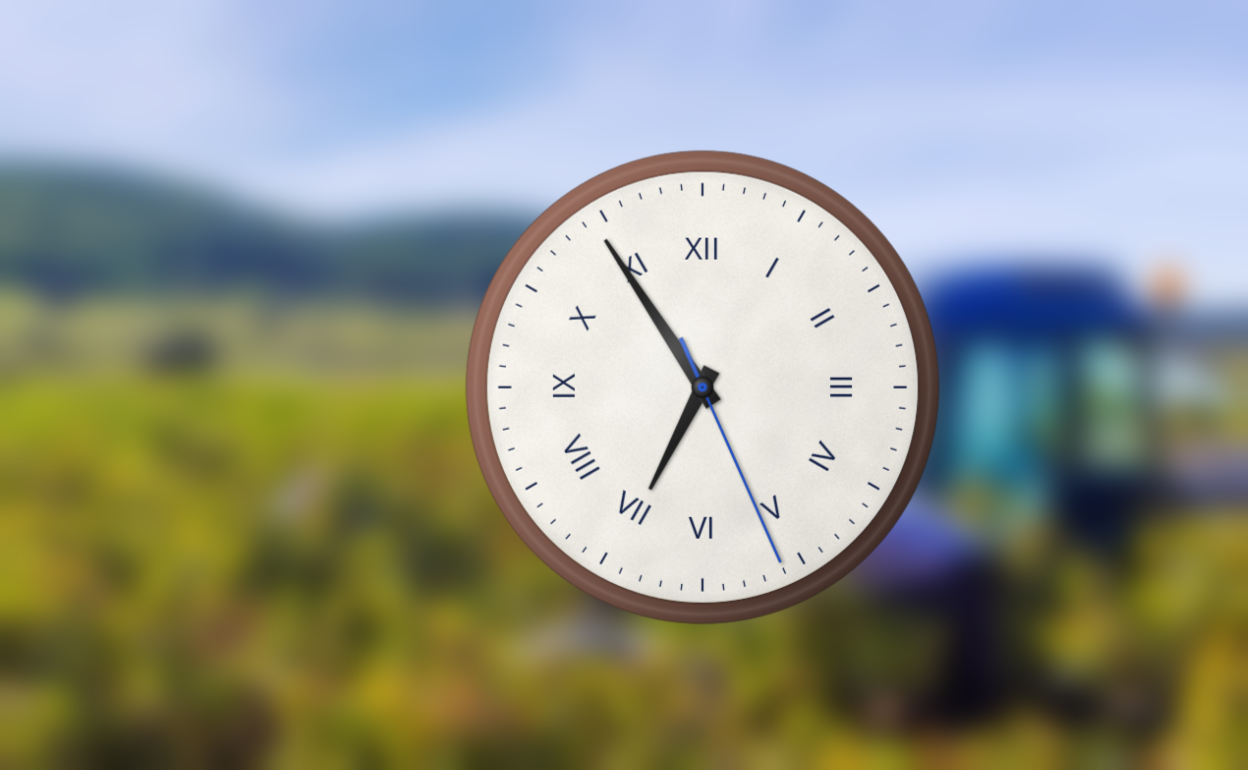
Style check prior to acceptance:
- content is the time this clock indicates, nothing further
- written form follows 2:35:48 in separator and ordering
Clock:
6:54:26
